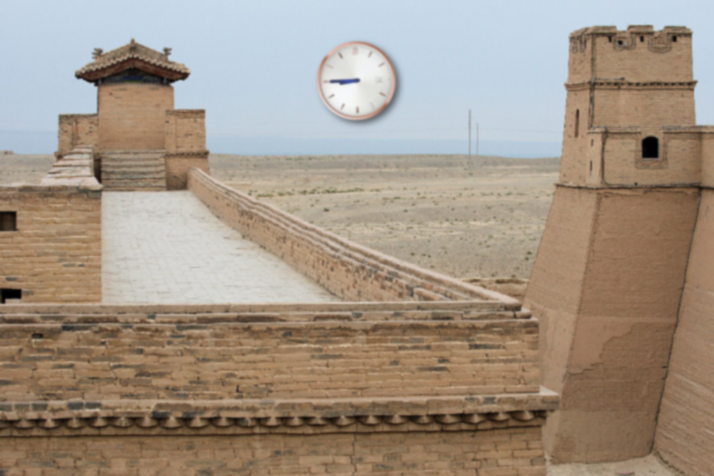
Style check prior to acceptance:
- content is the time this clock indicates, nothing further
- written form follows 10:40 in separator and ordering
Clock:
8:45
